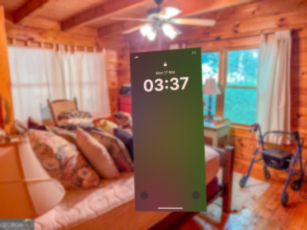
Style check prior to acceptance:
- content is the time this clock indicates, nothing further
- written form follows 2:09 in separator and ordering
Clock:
3:37
